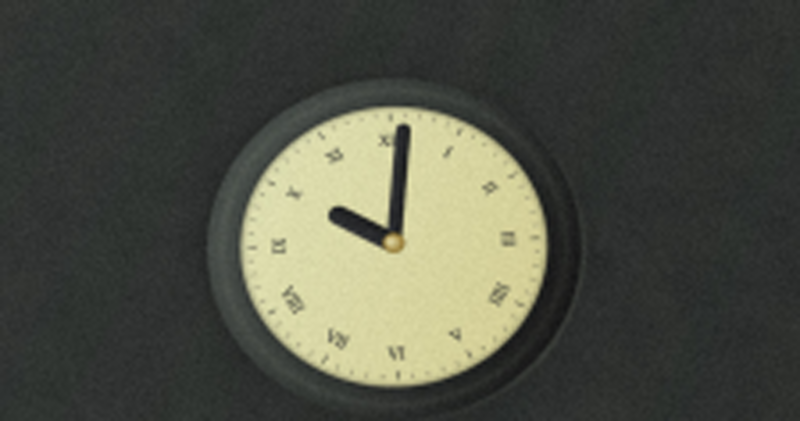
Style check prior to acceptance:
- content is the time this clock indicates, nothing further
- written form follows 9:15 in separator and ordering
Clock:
10:01
